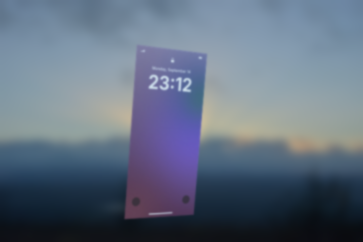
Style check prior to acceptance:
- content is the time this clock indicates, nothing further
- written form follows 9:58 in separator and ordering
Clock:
23:12
